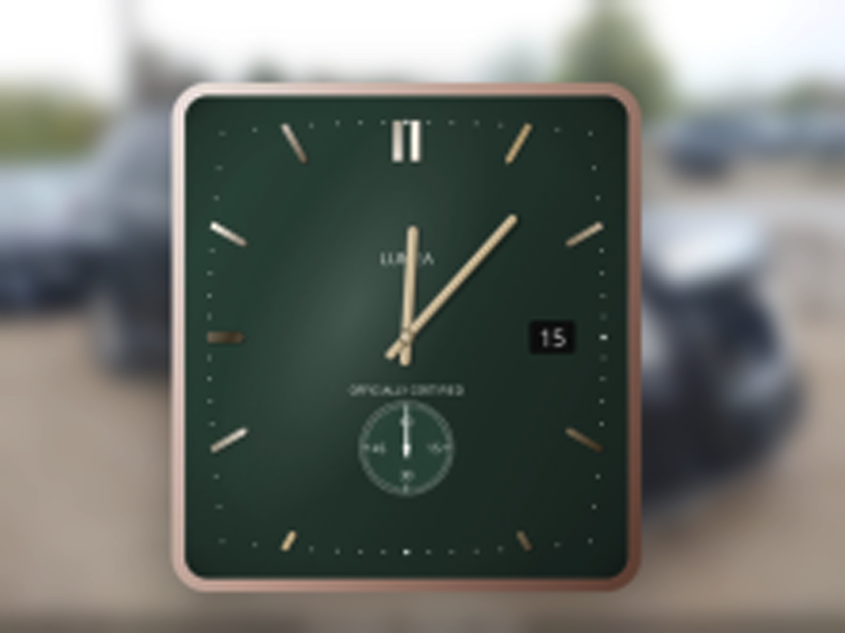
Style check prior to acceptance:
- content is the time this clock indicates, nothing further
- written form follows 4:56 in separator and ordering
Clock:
12:07
